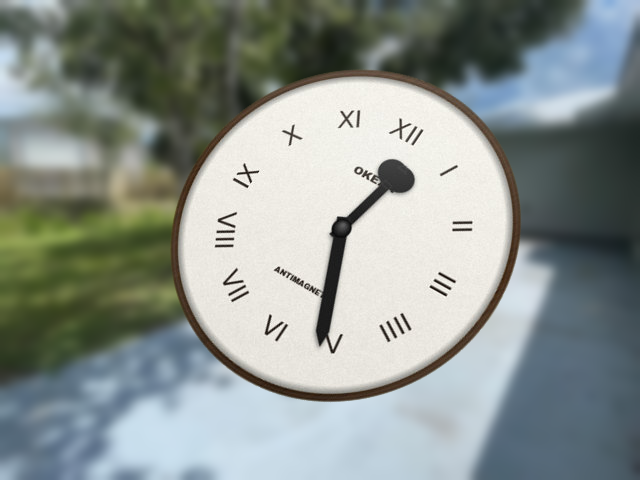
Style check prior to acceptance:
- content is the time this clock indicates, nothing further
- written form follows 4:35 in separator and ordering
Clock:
12:26
